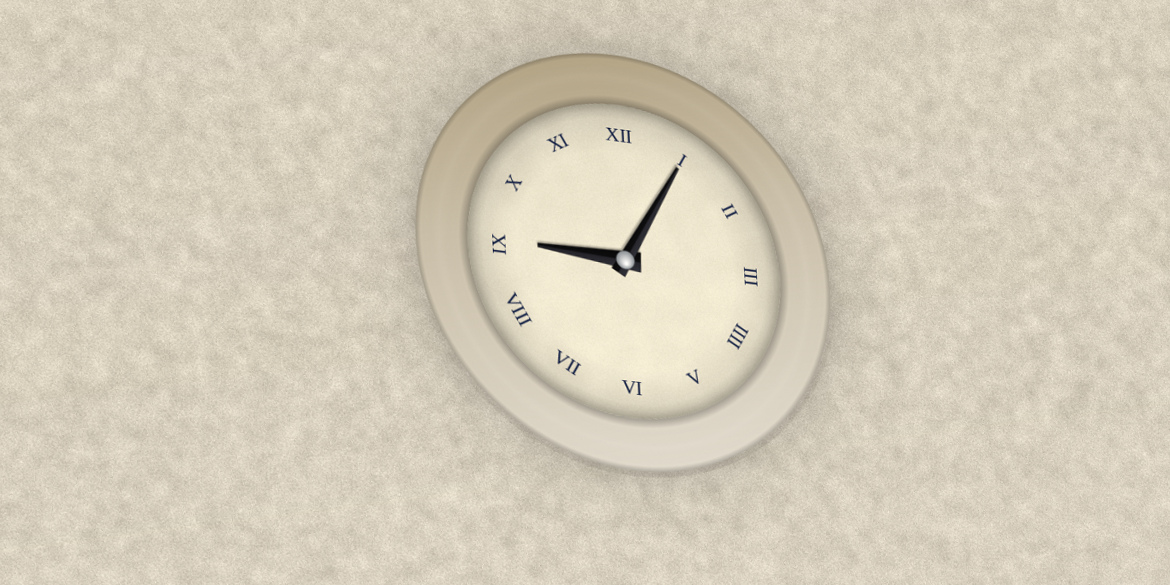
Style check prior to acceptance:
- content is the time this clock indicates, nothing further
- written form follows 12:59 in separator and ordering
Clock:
9:05
